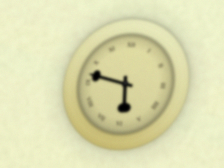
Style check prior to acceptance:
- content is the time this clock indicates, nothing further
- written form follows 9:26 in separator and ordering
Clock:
5:47
